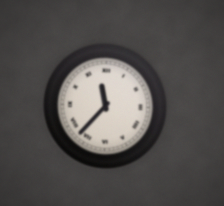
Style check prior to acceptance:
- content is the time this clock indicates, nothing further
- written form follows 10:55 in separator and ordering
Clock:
11:37
